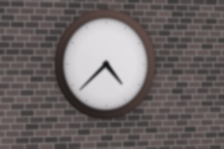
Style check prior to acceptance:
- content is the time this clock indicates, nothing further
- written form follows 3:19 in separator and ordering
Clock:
4:38
